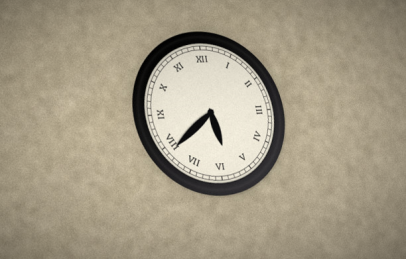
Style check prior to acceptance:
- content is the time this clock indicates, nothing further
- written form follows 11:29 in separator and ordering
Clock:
5:39
